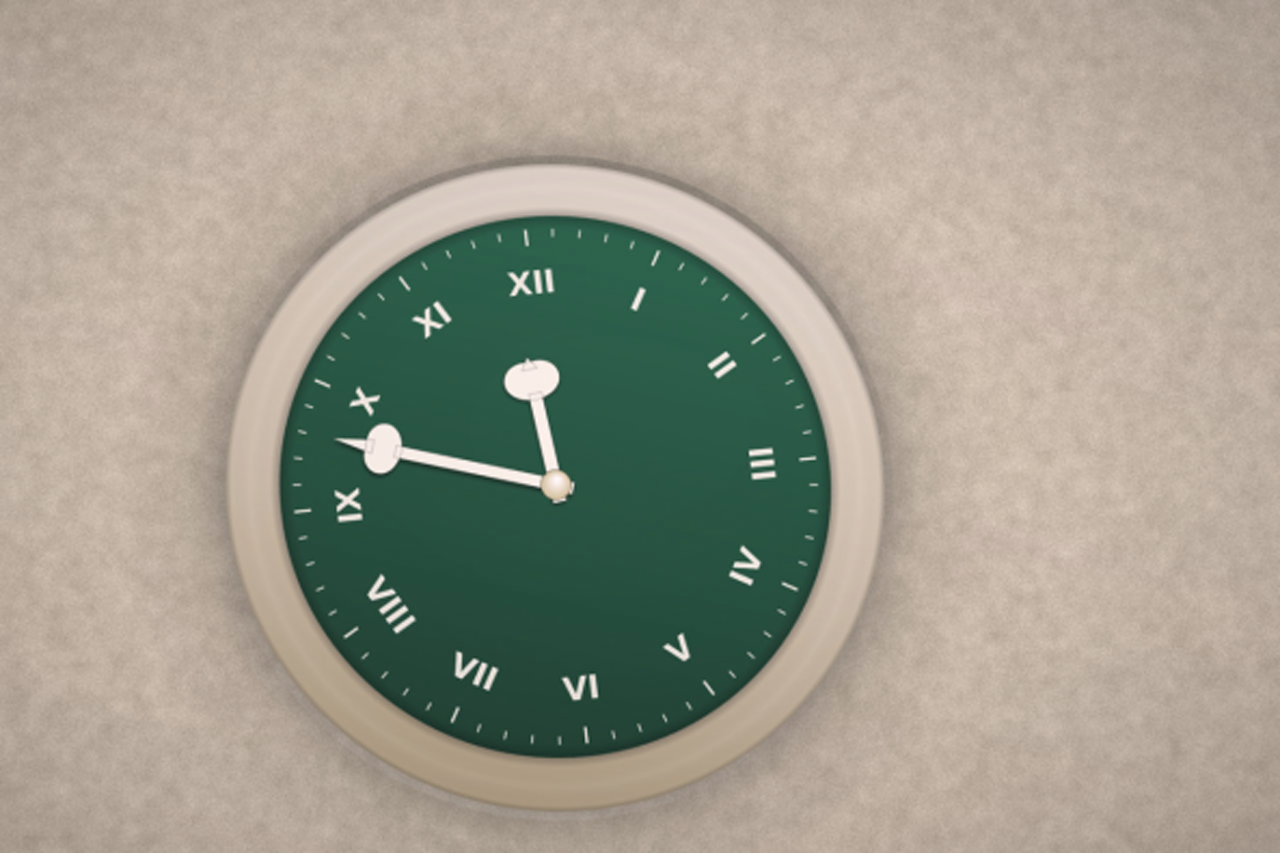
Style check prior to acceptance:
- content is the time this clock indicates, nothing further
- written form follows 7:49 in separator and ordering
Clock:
11:48
